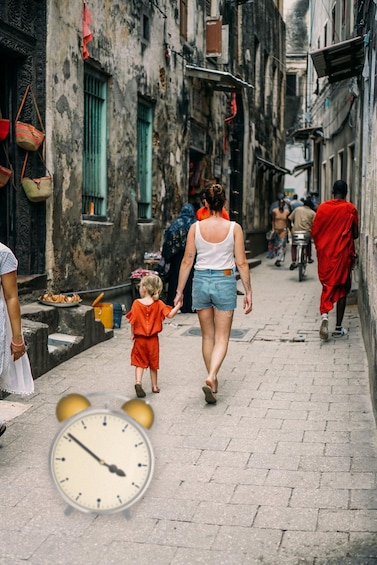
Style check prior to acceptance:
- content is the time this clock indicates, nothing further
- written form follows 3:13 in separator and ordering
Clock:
3:51
